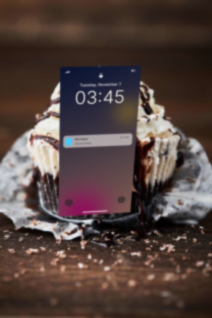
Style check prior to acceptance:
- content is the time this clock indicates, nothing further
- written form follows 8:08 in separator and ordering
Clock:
3:45
